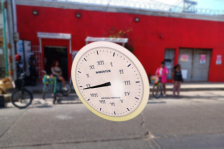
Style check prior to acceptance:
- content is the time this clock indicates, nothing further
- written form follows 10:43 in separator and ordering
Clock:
8:44
